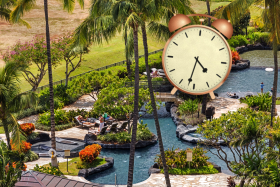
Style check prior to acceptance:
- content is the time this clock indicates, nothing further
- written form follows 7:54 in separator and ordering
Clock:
4:32
